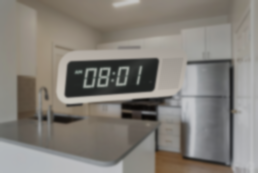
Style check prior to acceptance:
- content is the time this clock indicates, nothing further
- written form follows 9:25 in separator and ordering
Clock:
8:01
